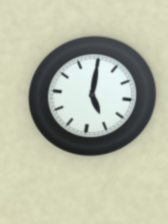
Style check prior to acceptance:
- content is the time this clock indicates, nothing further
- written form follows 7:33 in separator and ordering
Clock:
5:00
